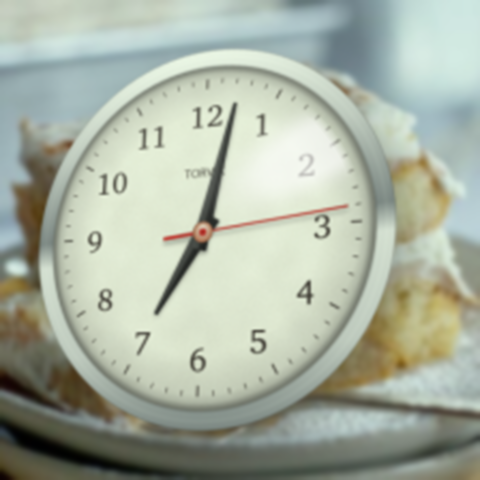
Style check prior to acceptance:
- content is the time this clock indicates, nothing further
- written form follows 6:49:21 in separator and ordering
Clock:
7:02:14
